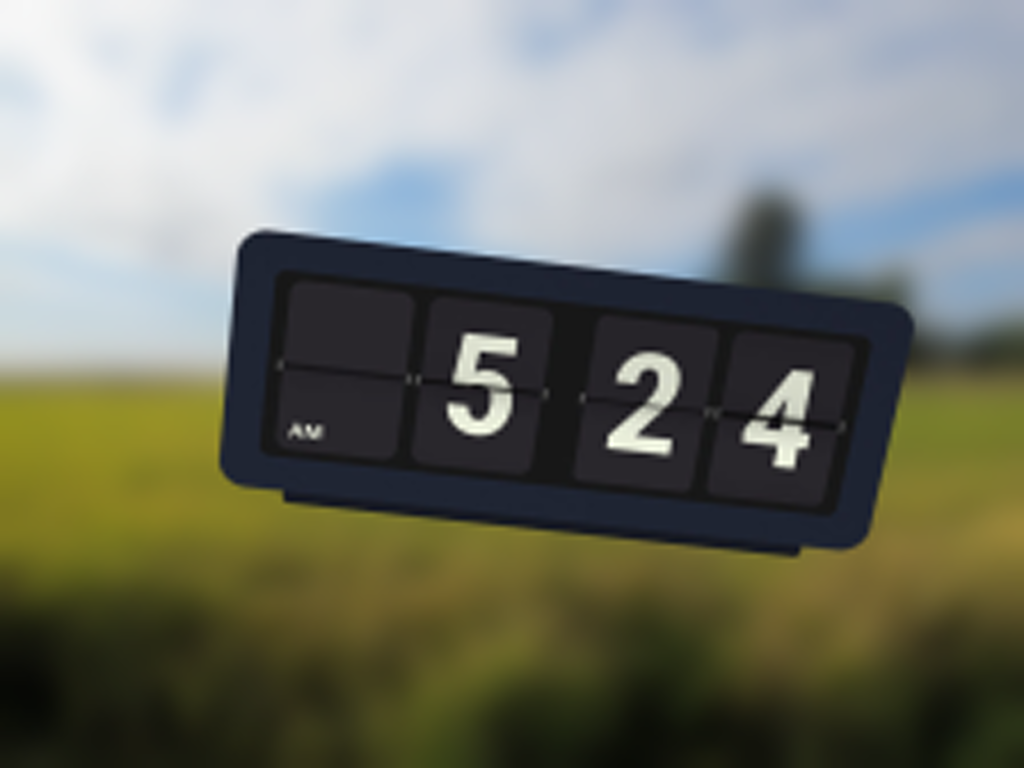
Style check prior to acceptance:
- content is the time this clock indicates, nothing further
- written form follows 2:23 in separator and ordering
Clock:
5:24
